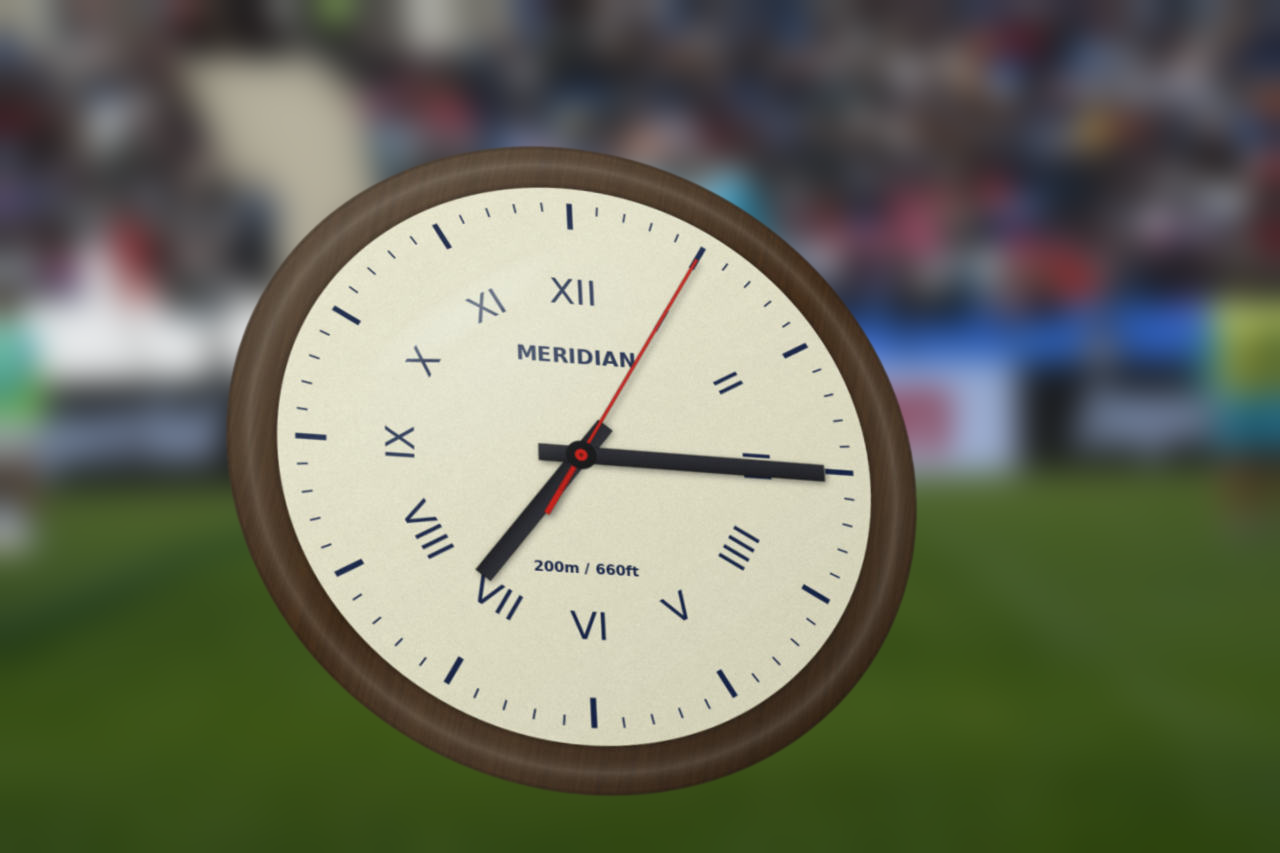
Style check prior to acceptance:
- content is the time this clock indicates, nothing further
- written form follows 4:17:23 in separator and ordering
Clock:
7:15:05
